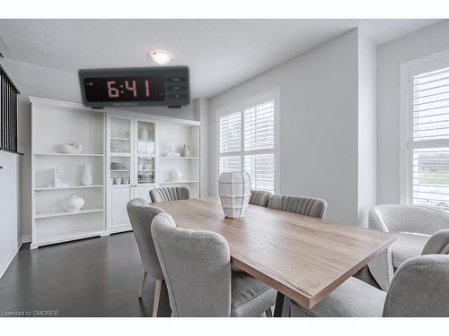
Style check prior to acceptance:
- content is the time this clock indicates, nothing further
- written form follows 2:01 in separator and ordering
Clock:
6:41
